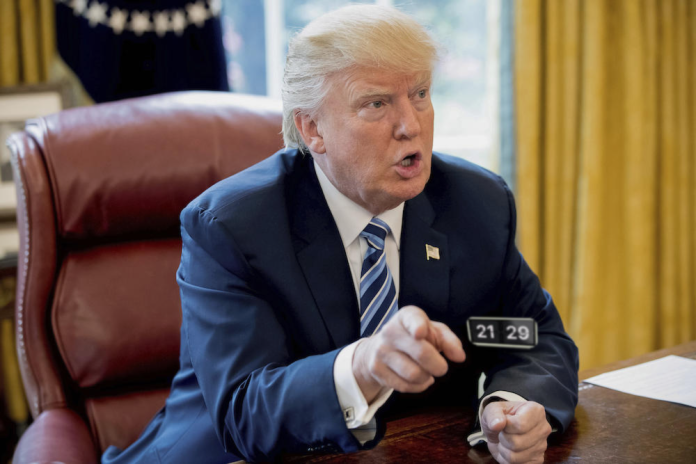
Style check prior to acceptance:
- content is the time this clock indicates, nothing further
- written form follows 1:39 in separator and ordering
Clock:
21:29
